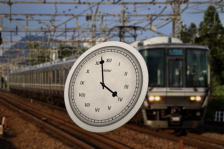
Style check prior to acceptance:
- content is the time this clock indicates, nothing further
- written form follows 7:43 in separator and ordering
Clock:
3:57
